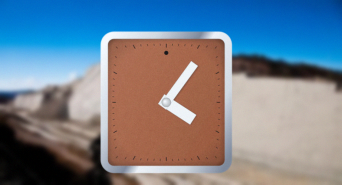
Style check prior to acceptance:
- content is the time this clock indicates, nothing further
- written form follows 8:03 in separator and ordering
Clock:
4:06
